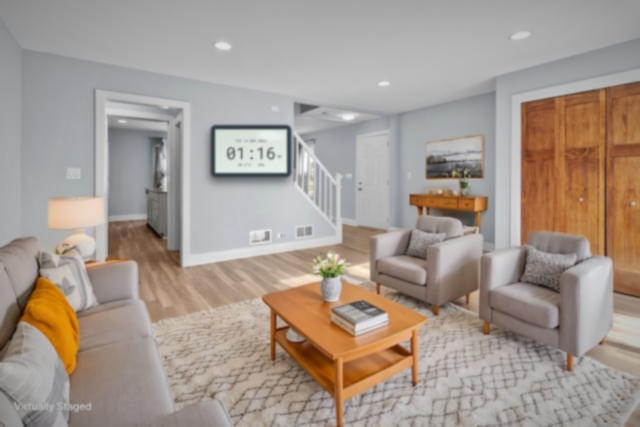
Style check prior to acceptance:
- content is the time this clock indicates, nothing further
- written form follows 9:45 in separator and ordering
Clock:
1:16
